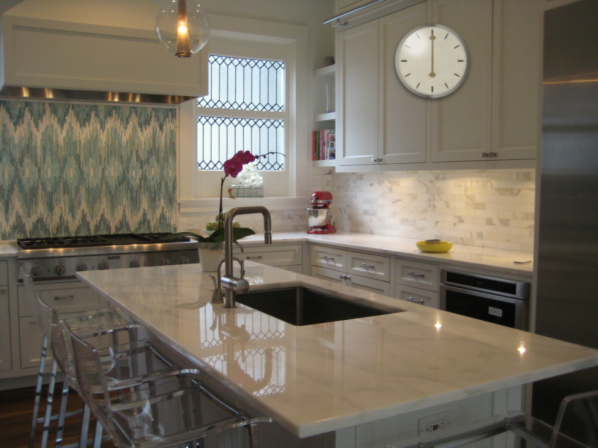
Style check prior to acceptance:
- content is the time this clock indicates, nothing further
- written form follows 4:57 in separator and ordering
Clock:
6:00
